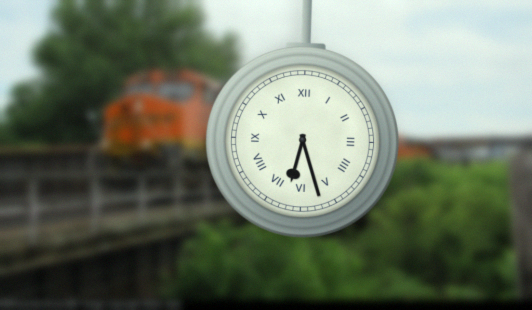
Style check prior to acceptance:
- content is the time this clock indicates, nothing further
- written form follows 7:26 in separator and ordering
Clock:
6:27
